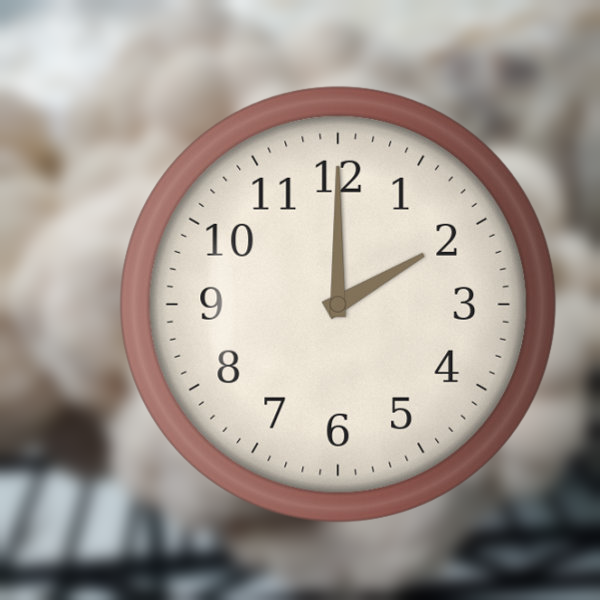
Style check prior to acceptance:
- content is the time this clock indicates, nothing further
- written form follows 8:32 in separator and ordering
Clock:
2:00
